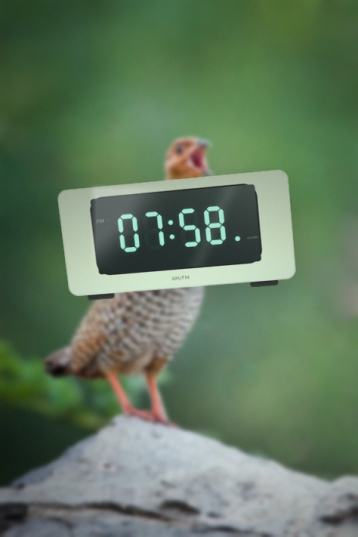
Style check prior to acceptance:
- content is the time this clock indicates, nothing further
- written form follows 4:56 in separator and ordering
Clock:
7:58
